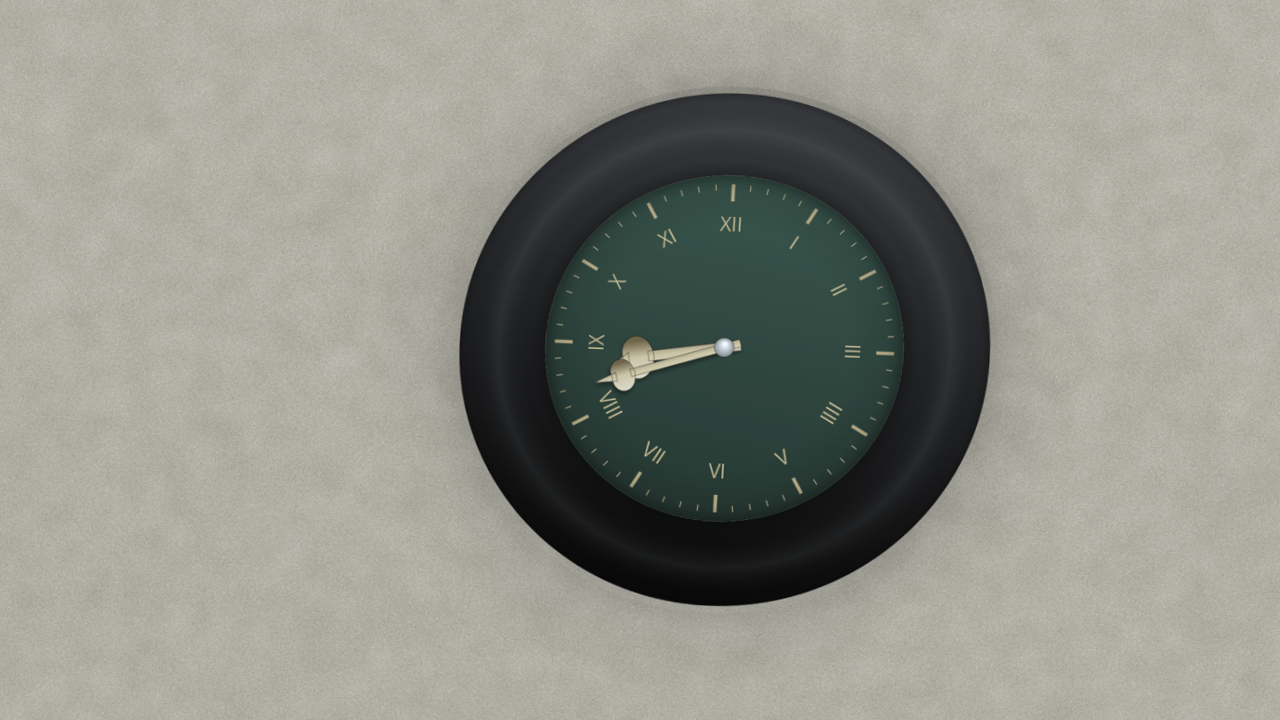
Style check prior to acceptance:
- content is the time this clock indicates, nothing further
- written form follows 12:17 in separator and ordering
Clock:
8:42
